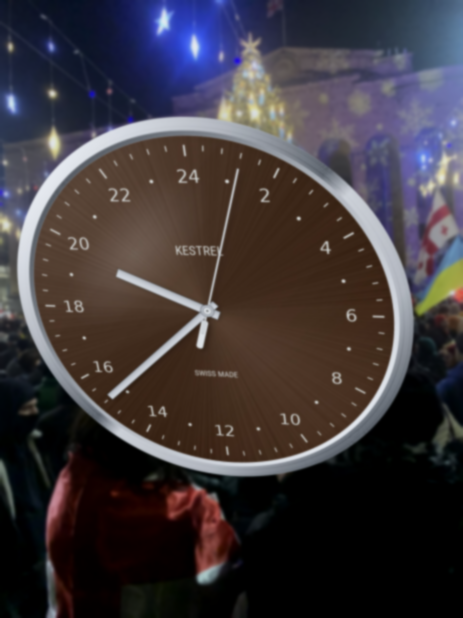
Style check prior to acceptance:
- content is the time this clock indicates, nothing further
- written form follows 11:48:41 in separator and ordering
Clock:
19:38:03
